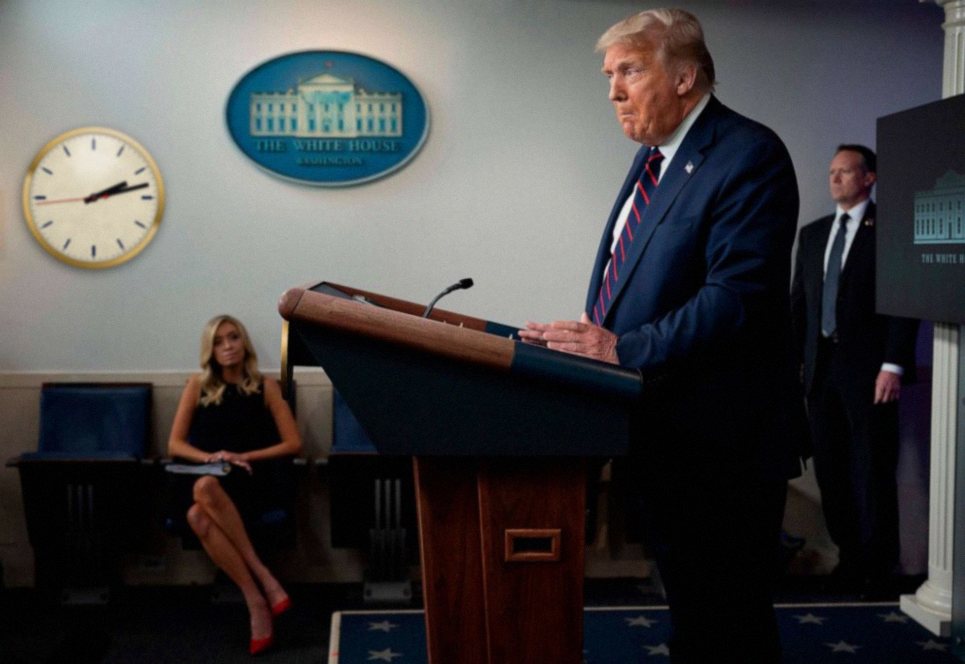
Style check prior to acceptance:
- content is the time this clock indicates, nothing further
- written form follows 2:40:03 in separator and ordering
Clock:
2:12:44
